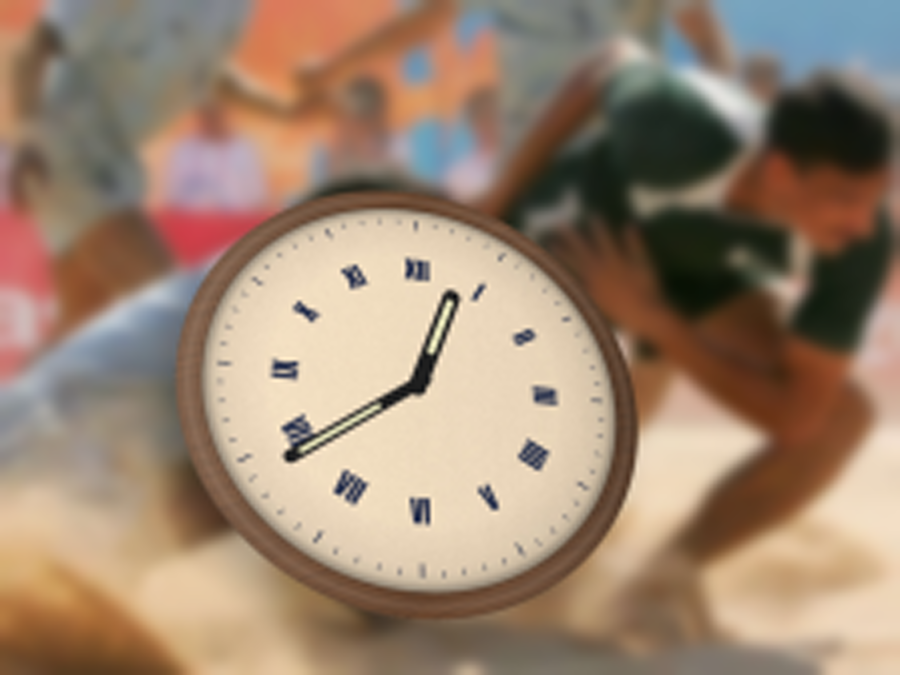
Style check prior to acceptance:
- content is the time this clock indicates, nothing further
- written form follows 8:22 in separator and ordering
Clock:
12:39
